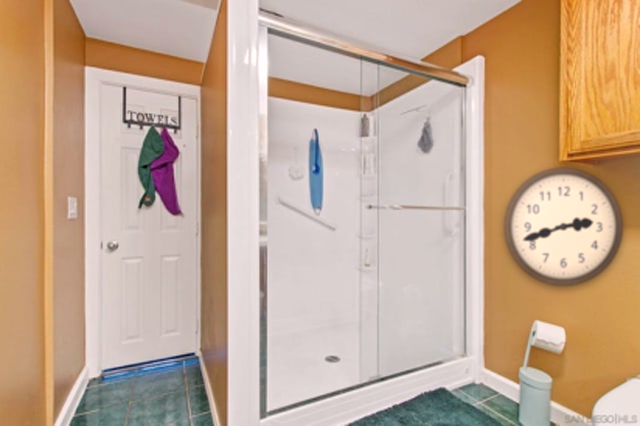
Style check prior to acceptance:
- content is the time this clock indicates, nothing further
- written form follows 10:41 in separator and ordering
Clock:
2:42
